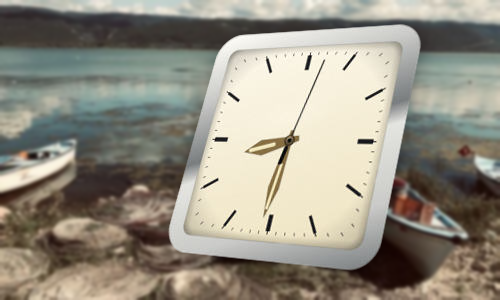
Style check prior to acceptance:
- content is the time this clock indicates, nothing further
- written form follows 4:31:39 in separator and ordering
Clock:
8:31:02
